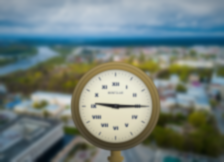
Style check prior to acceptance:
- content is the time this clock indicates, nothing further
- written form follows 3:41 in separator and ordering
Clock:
9:15
